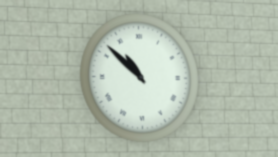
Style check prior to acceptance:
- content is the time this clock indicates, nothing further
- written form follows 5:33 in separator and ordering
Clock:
10:52
